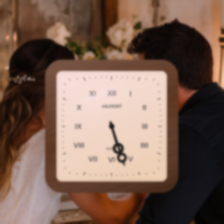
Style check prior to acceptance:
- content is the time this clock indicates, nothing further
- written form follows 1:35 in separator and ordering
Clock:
5:27
